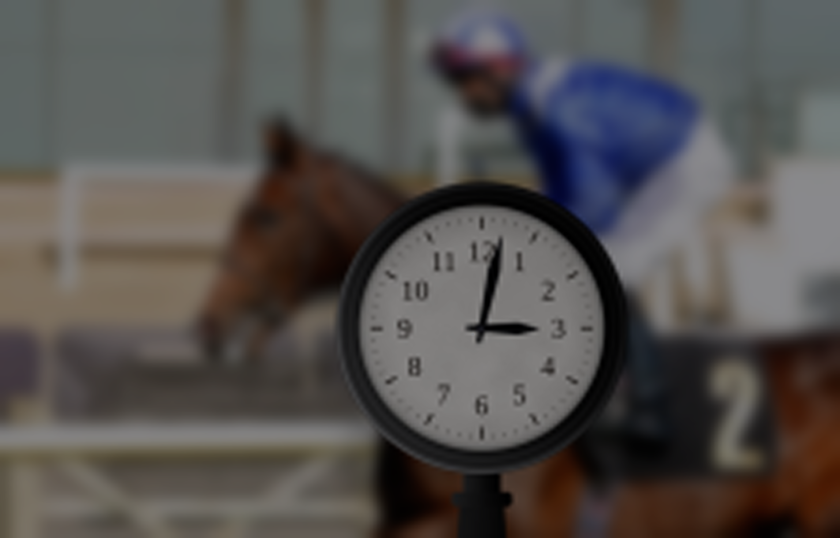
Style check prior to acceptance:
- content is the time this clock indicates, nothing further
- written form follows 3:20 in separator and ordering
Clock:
3:02
